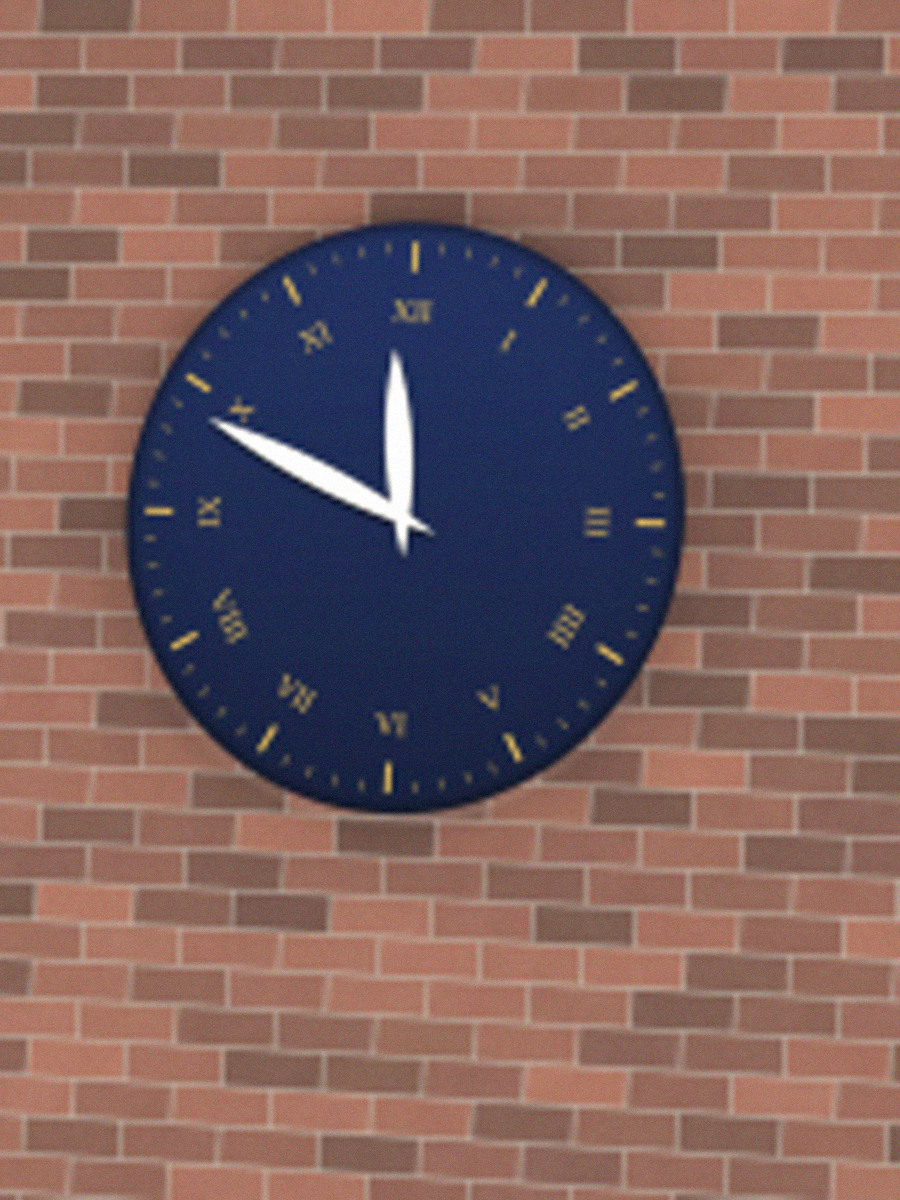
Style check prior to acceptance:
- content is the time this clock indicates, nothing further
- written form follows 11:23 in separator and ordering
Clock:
11:49
